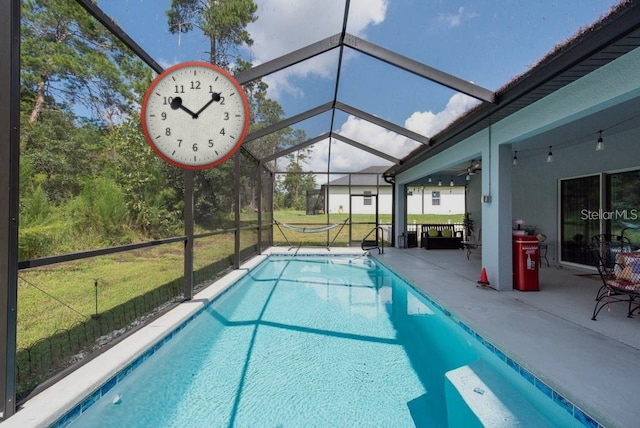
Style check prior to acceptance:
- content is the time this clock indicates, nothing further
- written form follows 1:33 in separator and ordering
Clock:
10:08
